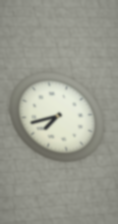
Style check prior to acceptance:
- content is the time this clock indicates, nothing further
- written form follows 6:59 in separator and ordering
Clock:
7:43
